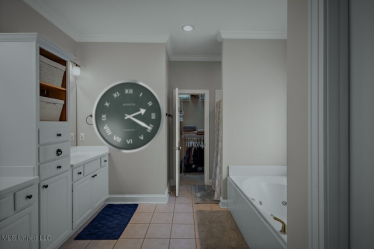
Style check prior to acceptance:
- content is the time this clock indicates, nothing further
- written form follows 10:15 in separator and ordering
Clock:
2:20
